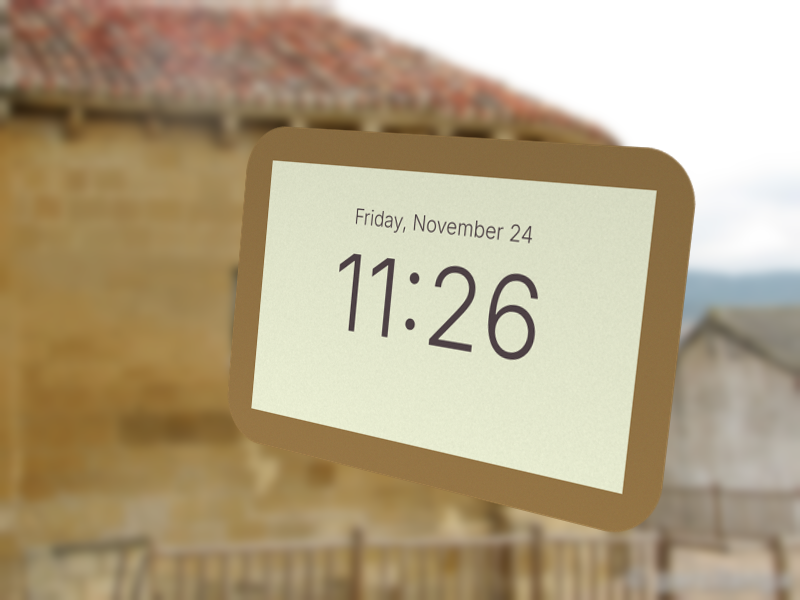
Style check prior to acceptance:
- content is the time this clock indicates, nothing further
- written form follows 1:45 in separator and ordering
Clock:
11:26
